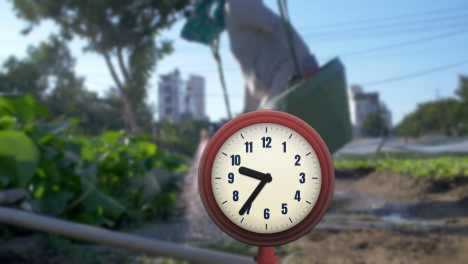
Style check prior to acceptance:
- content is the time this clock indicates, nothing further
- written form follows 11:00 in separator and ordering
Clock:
9:36
